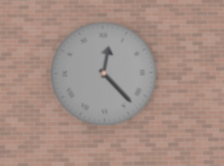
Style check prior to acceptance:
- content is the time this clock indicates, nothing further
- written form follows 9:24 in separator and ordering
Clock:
12:23
